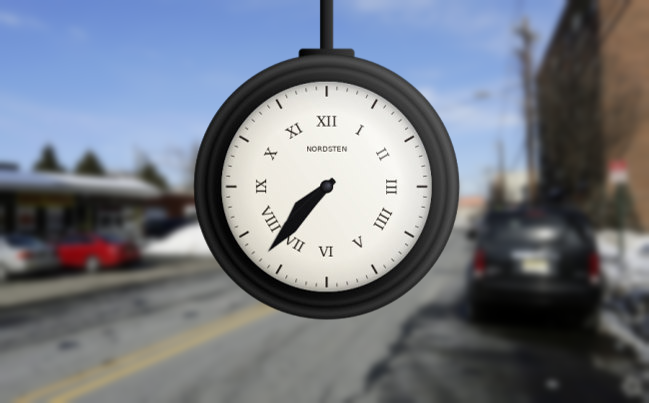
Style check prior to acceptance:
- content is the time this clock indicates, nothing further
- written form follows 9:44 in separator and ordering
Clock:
7:37
